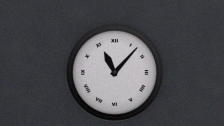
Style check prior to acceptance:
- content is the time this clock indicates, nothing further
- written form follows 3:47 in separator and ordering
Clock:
11:07
